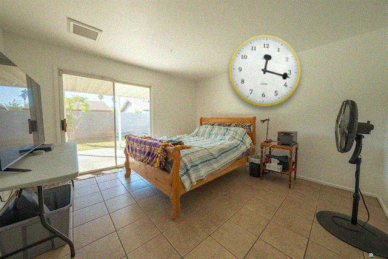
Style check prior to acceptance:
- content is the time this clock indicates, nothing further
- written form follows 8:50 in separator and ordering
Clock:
12:17
